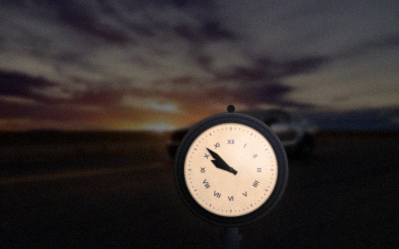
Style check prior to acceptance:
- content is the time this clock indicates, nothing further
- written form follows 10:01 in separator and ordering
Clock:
9:52
